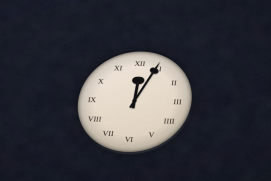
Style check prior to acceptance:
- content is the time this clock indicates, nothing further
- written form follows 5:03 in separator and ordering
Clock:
12:04
